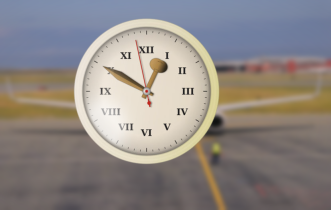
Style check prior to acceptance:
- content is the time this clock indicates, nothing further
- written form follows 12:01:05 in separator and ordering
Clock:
12:49:58
